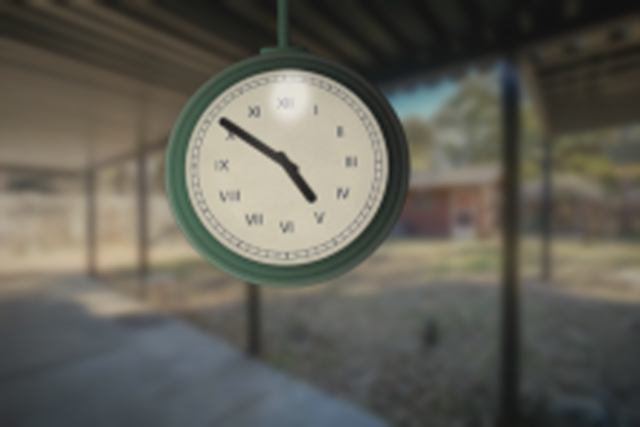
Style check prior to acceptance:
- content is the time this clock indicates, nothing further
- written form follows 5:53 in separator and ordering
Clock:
4:51
